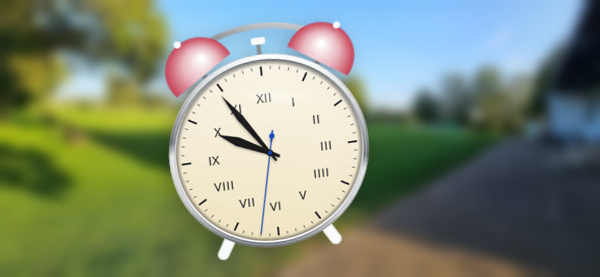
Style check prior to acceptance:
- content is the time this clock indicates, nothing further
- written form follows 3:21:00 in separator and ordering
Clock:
9:54:32
